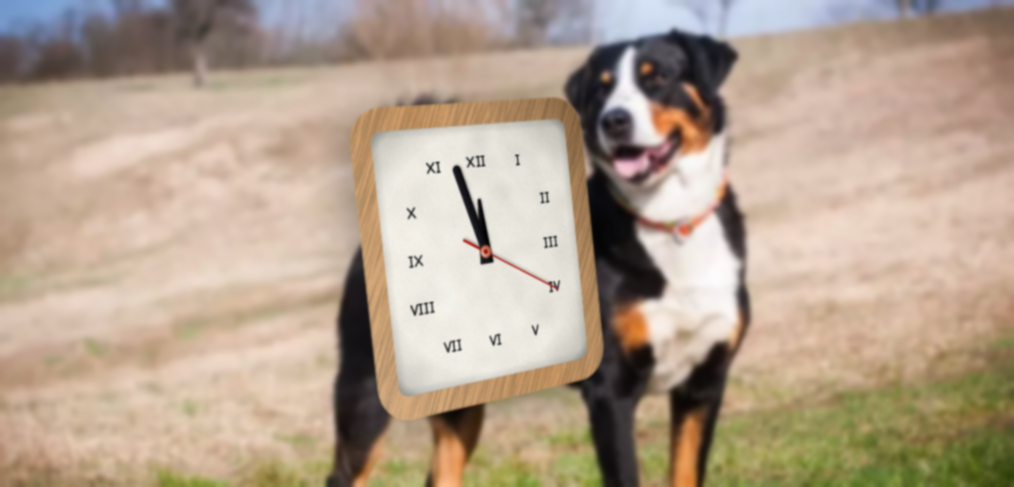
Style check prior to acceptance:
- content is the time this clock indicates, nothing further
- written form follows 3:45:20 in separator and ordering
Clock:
11:57:20
